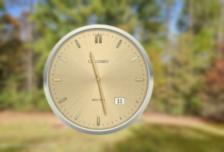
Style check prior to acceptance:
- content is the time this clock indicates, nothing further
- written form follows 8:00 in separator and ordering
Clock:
11:28
